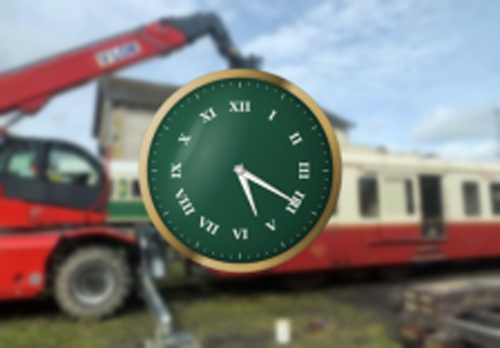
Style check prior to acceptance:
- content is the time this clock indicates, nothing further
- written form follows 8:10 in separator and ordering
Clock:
5:20
